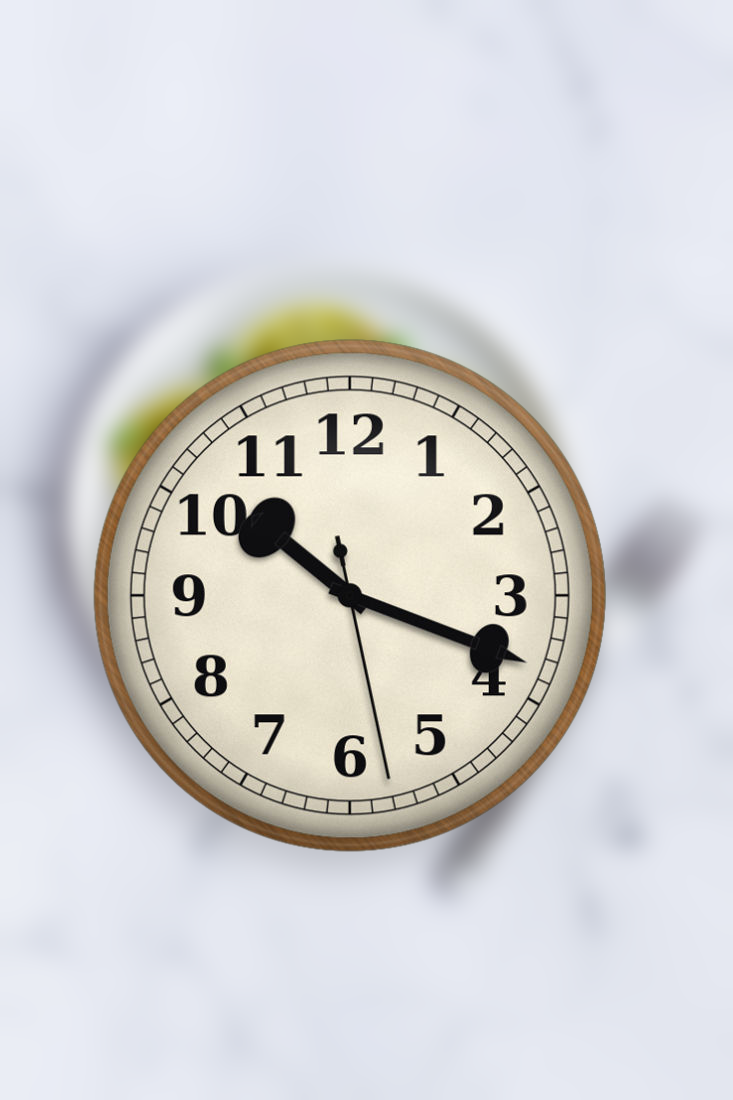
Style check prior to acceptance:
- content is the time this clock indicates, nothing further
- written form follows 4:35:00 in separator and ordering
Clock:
10:18:28
